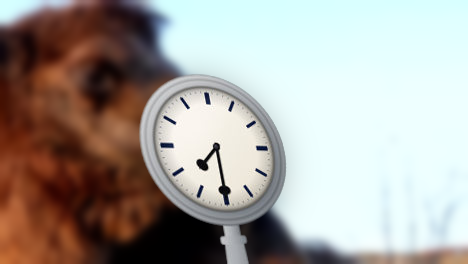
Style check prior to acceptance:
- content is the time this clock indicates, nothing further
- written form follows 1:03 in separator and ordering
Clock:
7:30
